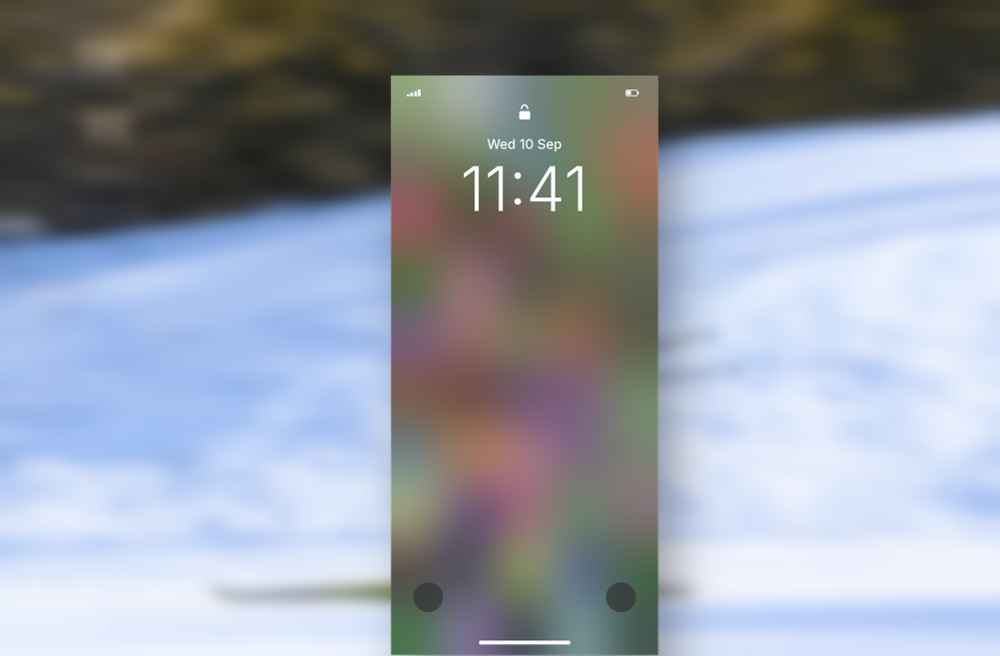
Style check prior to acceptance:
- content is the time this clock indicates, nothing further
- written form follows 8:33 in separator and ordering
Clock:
11:41
